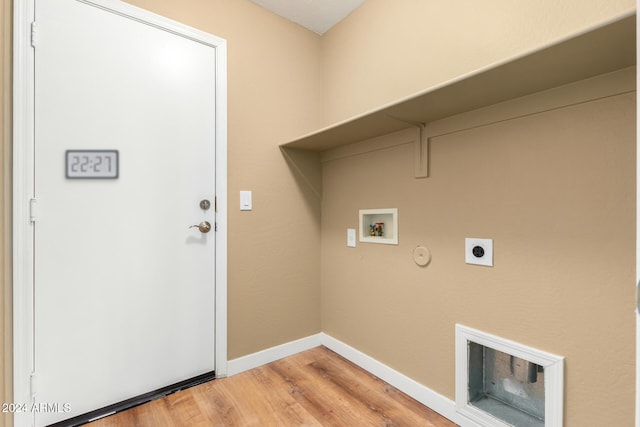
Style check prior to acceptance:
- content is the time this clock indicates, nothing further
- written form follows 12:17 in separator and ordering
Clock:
22:27
